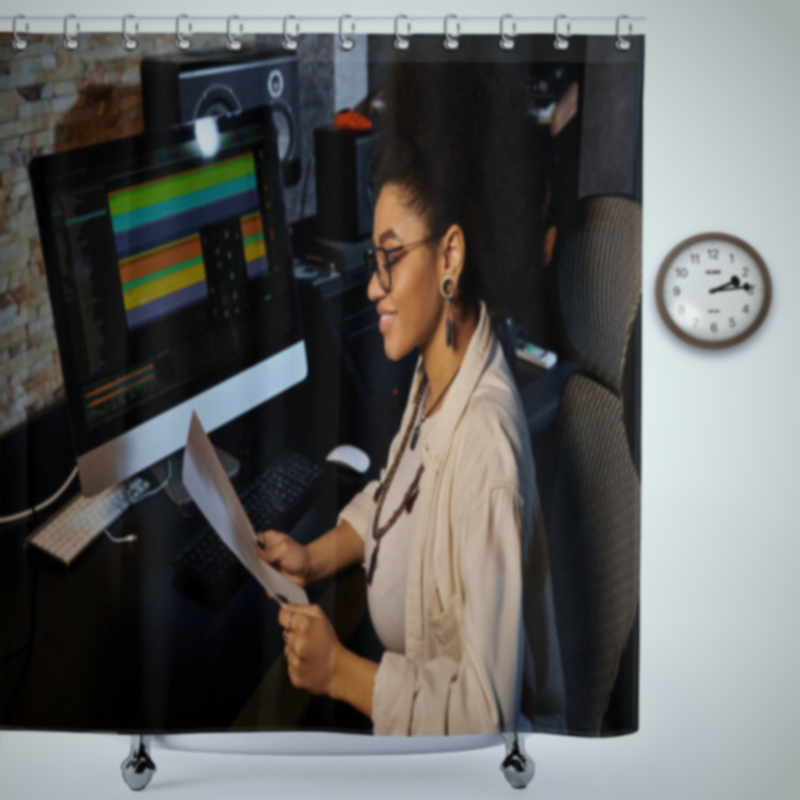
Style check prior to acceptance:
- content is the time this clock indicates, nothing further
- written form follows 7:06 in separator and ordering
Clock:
2:14
